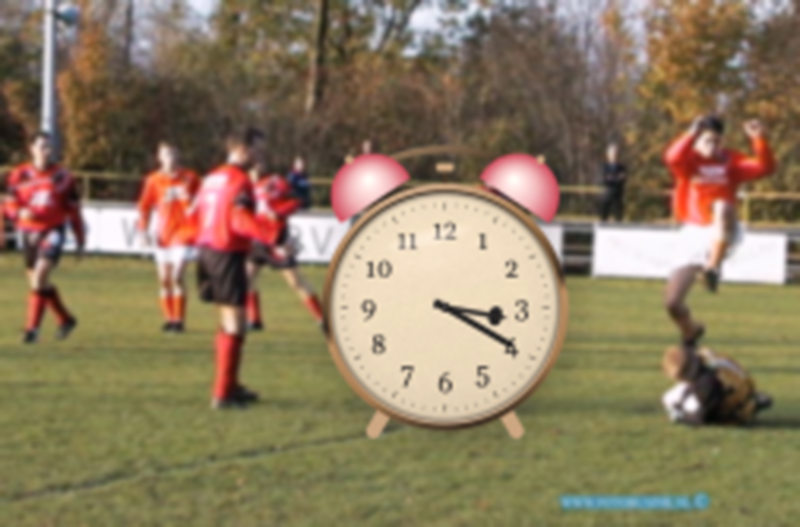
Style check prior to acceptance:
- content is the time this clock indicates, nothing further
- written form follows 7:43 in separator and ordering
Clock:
3:20
